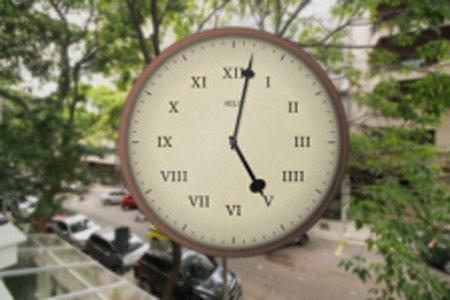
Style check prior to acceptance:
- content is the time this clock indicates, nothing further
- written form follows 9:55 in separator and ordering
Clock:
5:02
